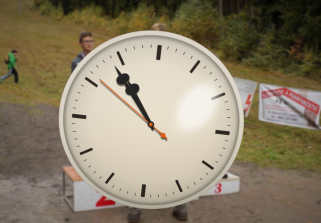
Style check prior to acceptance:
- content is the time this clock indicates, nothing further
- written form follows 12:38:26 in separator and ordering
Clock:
10:53:51
